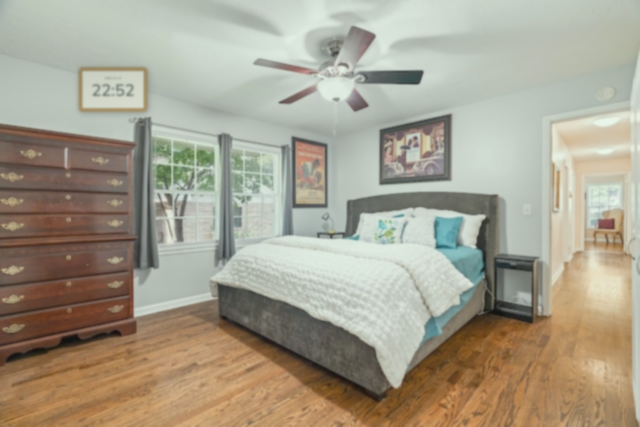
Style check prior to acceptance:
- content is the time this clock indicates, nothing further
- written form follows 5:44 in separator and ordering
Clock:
22:52
